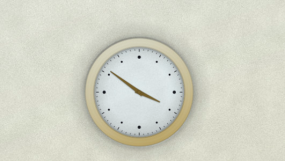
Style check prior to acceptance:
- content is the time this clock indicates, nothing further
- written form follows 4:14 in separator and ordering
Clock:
3:51
